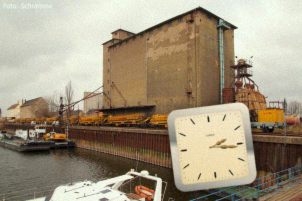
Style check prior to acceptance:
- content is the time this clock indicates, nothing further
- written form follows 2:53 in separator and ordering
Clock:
2:16
